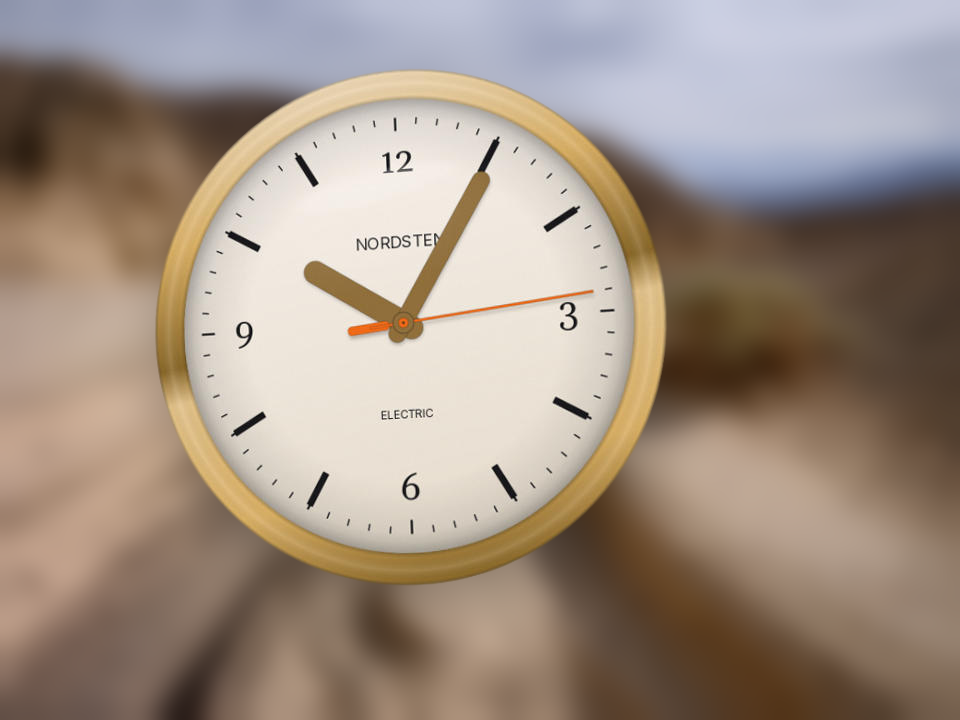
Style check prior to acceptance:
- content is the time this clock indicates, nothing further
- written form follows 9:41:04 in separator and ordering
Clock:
10:05:14
